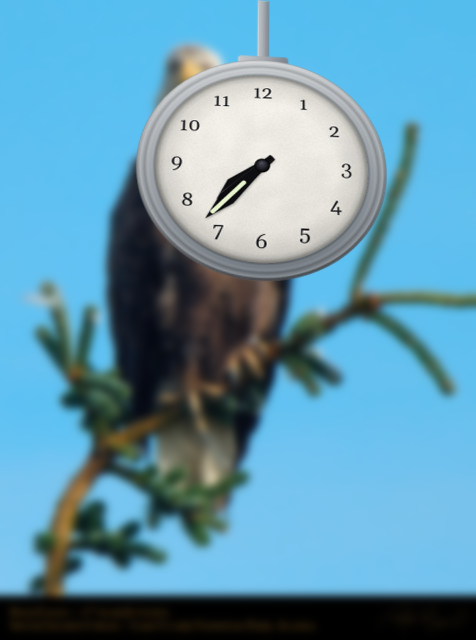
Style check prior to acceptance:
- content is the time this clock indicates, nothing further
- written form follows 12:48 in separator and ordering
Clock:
7:37
